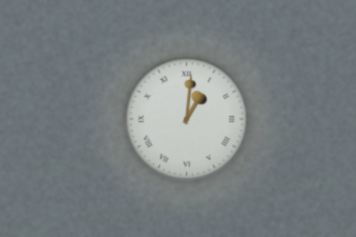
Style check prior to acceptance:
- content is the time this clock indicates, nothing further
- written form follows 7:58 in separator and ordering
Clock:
1:01
